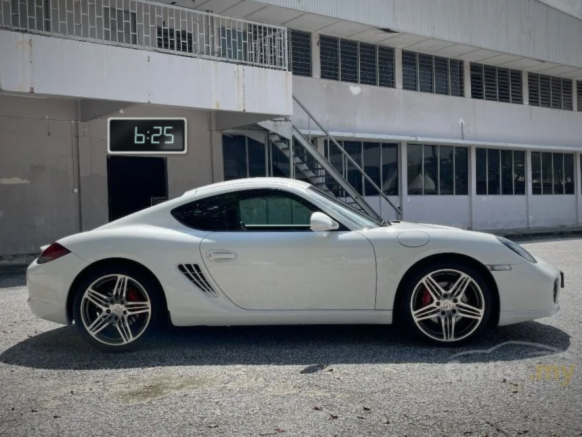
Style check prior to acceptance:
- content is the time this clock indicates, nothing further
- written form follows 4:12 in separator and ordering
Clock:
6:25
